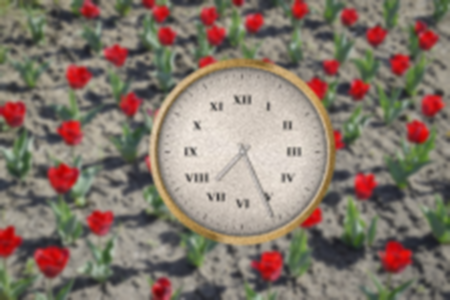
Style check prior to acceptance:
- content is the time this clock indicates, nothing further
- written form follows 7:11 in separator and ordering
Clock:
7:26
